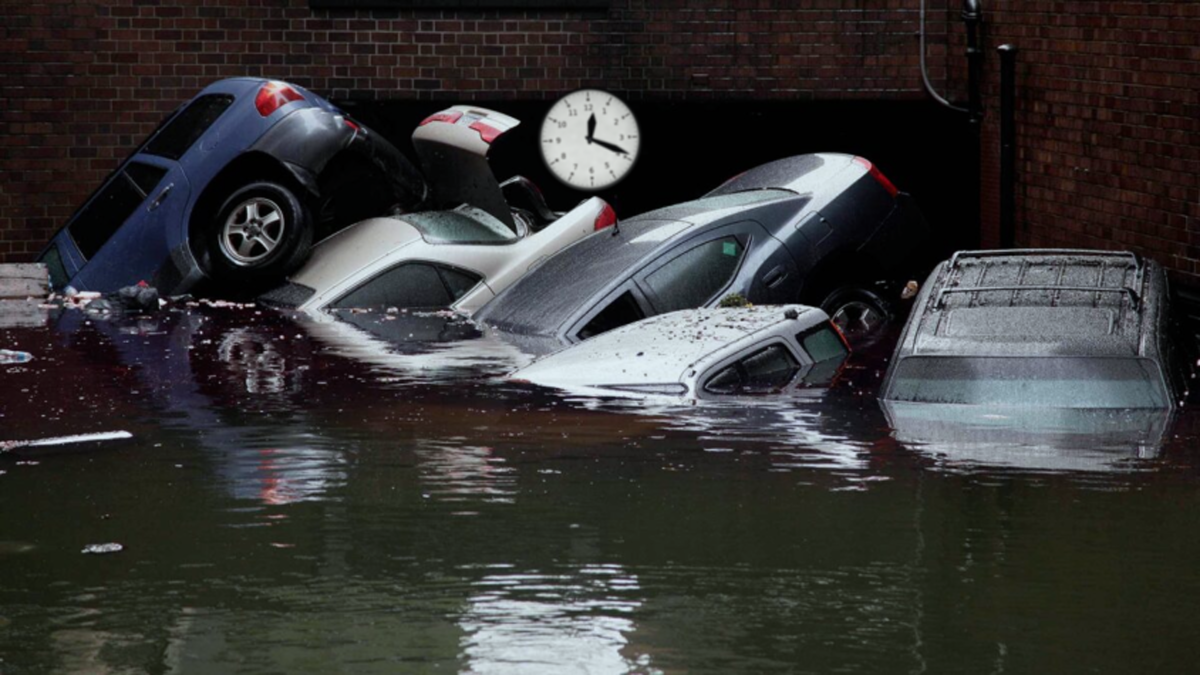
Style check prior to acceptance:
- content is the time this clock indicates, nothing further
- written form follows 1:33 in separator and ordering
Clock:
12:19
